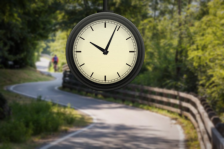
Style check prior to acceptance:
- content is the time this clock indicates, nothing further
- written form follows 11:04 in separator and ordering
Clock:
10:04
